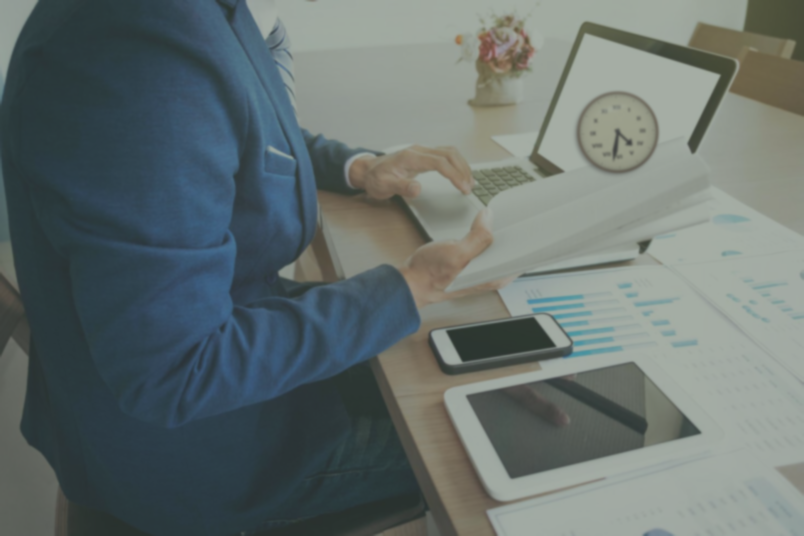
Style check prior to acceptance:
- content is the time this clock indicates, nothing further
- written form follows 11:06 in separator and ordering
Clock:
4:32
